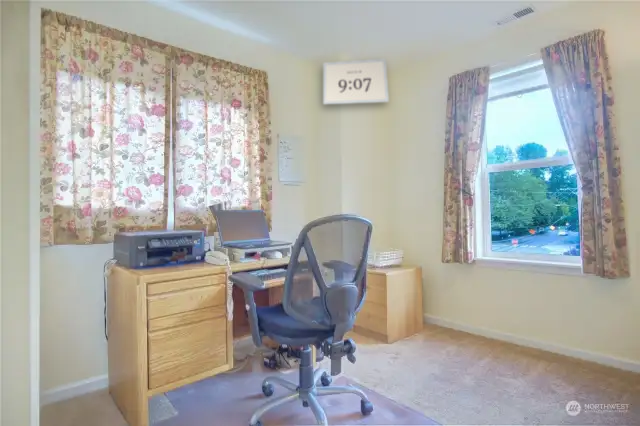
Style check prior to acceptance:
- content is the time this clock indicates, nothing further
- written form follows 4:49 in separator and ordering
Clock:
9:07
